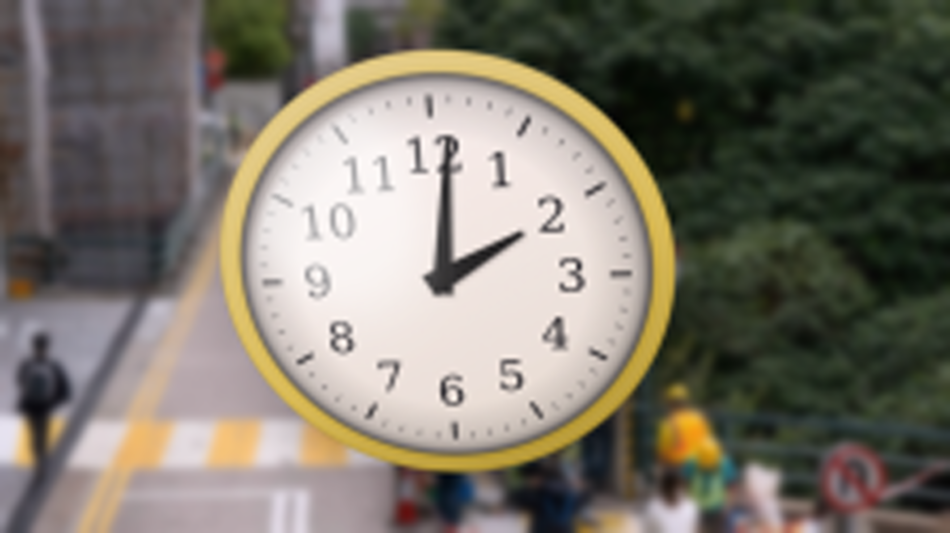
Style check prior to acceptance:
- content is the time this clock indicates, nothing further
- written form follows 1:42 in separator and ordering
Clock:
2:01
